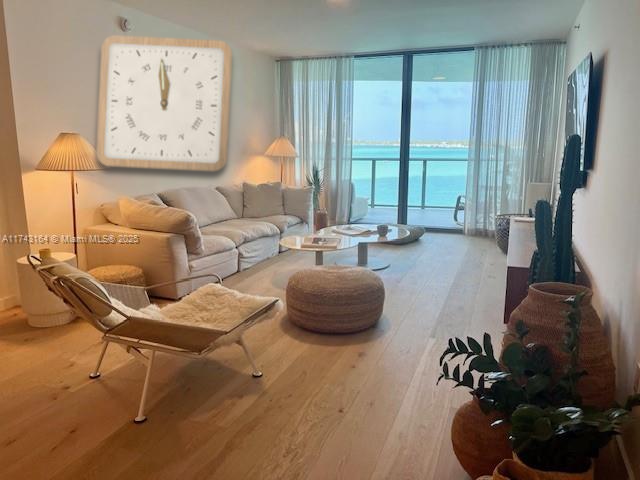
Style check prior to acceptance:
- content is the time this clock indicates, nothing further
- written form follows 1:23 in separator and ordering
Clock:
11:59
